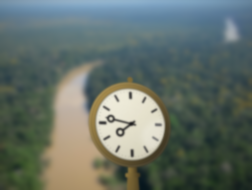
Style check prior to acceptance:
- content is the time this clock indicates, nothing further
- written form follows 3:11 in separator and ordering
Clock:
7:47
